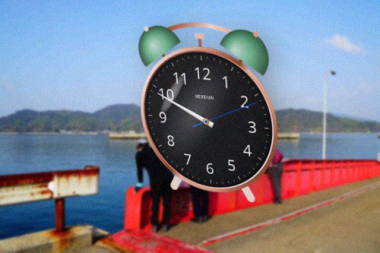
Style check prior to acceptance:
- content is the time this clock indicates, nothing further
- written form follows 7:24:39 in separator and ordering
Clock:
9:49:11
